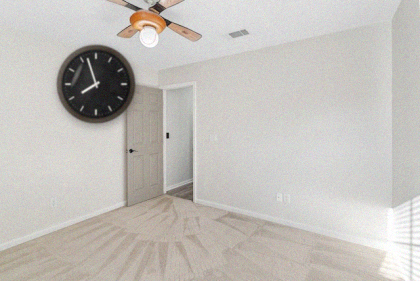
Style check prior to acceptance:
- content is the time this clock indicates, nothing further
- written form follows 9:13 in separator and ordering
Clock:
7:57
